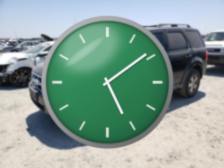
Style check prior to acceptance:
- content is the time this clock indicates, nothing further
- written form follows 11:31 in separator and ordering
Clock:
5:09
